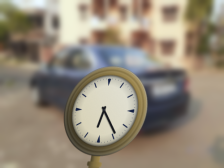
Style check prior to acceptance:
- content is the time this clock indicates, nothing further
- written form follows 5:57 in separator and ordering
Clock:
6:24
